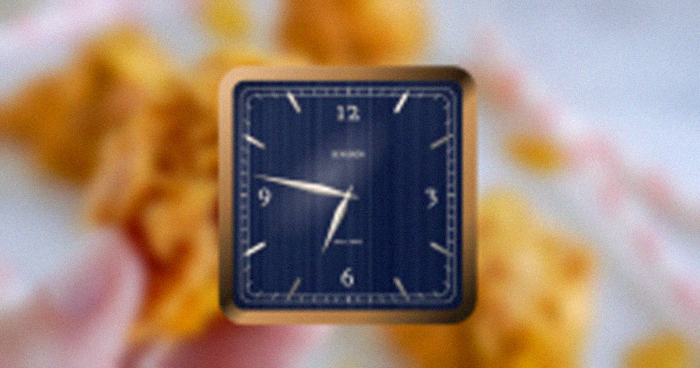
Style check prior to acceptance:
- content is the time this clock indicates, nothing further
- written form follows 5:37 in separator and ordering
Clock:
6:47
